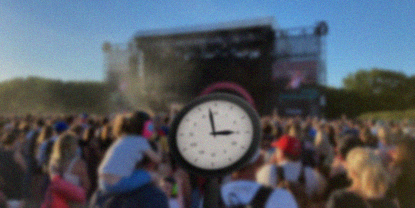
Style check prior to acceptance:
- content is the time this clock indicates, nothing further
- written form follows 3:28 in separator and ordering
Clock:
2:58
